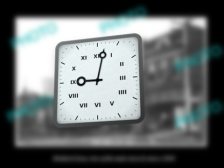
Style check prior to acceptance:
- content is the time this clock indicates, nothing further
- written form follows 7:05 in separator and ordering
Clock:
9:02
